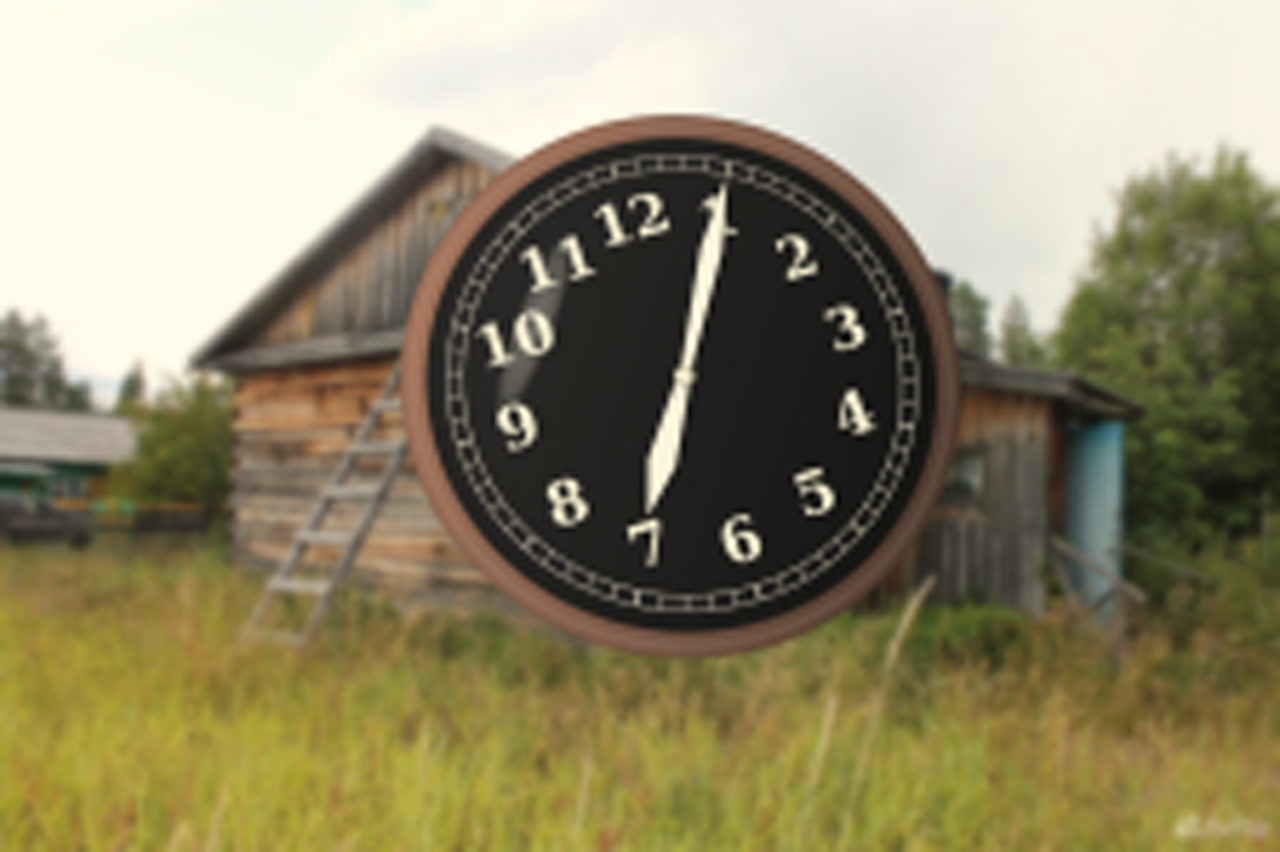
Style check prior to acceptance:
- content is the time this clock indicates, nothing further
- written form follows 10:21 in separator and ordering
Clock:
7:05
